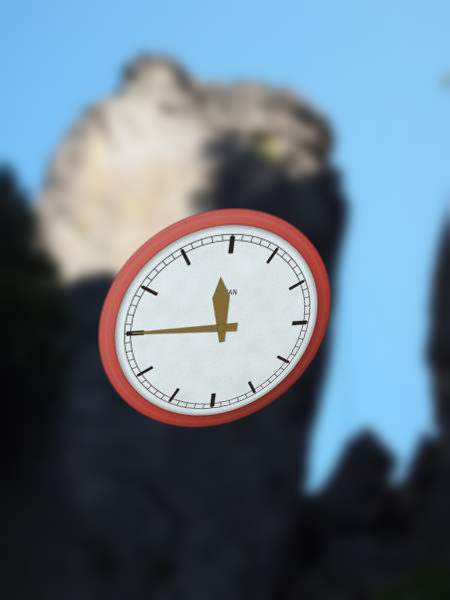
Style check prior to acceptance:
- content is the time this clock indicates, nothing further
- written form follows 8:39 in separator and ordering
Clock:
11:45
